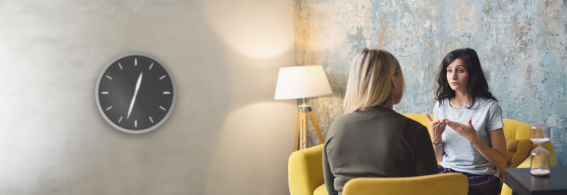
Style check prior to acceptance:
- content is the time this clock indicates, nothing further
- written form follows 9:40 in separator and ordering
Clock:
12:33
